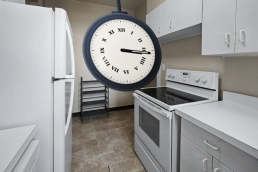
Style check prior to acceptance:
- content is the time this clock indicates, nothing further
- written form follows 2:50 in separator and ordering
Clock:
3:16
